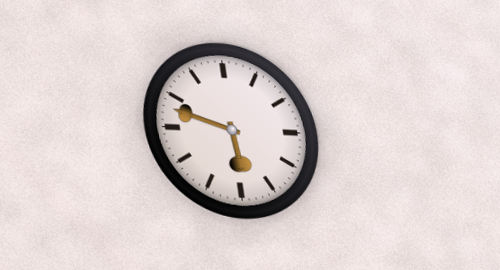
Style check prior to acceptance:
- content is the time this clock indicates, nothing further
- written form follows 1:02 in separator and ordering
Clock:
5:48
